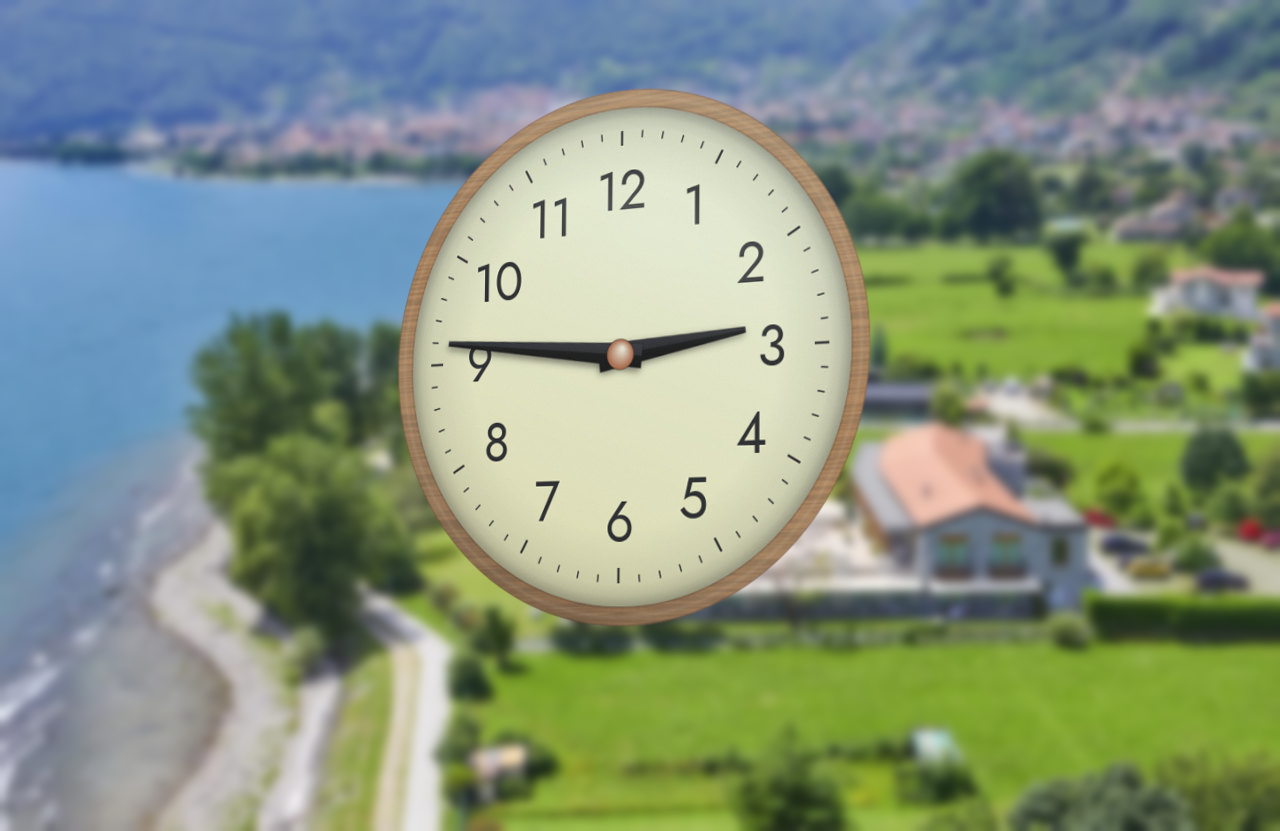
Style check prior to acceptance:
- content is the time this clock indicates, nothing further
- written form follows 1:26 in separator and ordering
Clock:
2:46
